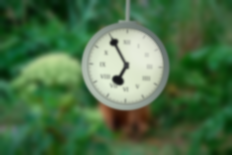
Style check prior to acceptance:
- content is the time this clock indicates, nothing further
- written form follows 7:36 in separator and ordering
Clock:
6:55
